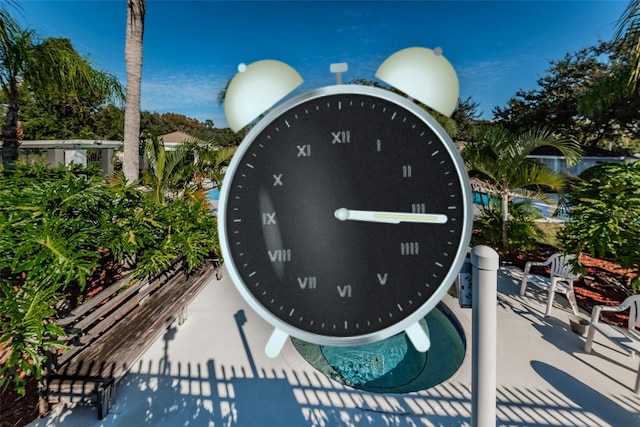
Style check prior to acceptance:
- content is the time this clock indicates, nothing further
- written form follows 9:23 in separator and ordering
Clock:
3:16
